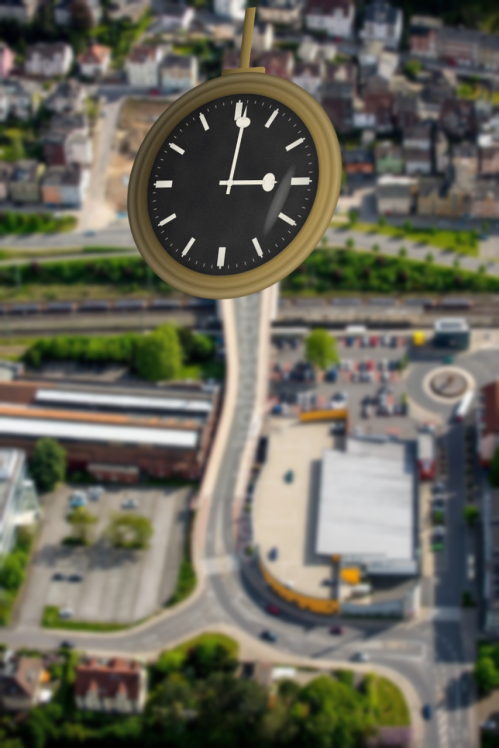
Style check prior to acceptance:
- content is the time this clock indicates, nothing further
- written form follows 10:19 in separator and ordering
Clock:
3:01
